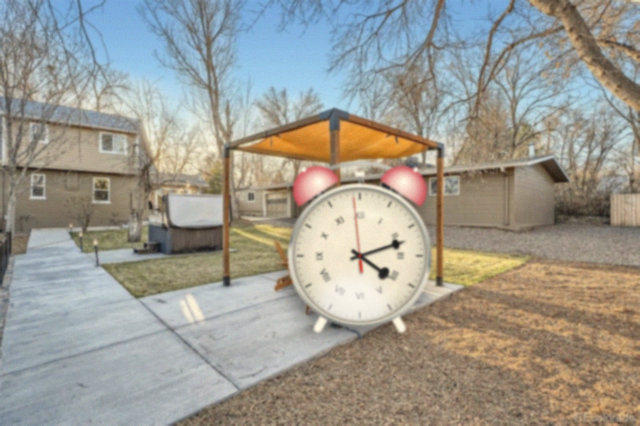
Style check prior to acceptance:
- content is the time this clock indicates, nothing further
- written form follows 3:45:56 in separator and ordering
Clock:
4:11:59
